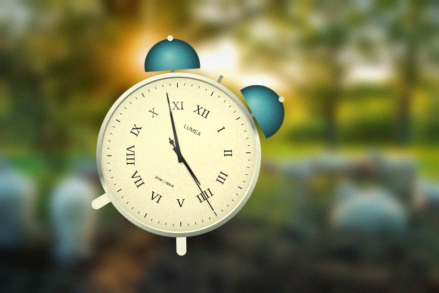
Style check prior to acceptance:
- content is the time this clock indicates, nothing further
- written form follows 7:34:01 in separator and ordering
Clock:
3:53:20
